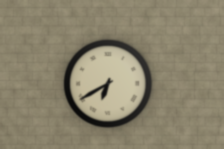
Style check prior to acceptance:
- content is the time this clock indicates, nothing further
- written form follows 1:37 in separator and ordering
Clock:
6:40
